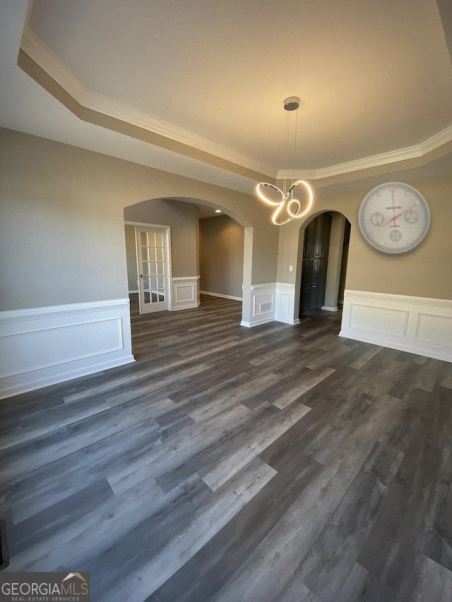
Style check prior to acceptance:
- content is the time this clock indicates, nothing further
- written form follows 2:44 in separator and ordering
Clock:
8:10
